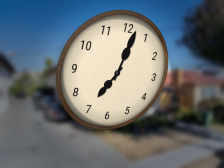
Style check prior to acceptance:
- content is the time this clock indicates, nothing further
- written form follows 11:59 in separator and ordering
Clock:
7:02
